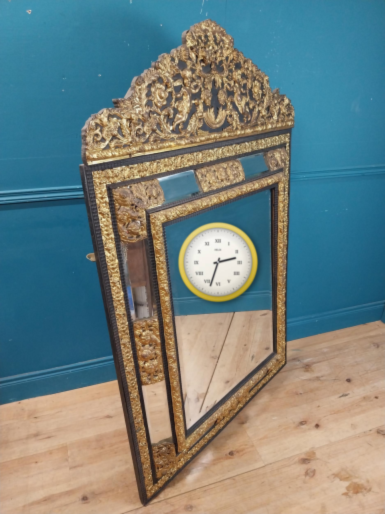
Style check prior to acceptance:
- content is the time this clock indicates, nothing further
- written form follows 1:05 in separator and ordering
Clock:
2:33
